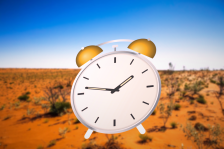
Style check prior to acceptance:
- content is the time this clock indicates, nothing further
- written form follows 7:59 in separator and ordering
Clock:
1:47
